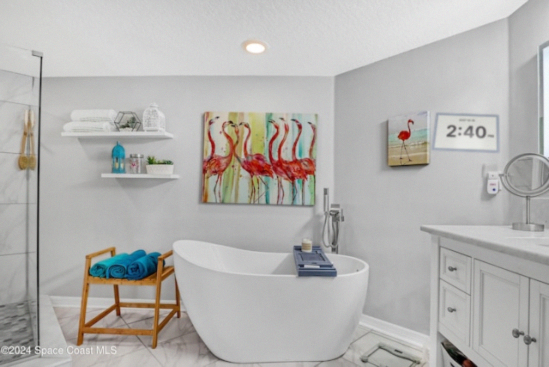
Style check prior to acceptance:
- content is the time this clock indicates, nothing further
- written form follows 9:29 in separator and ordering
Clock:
2:40
